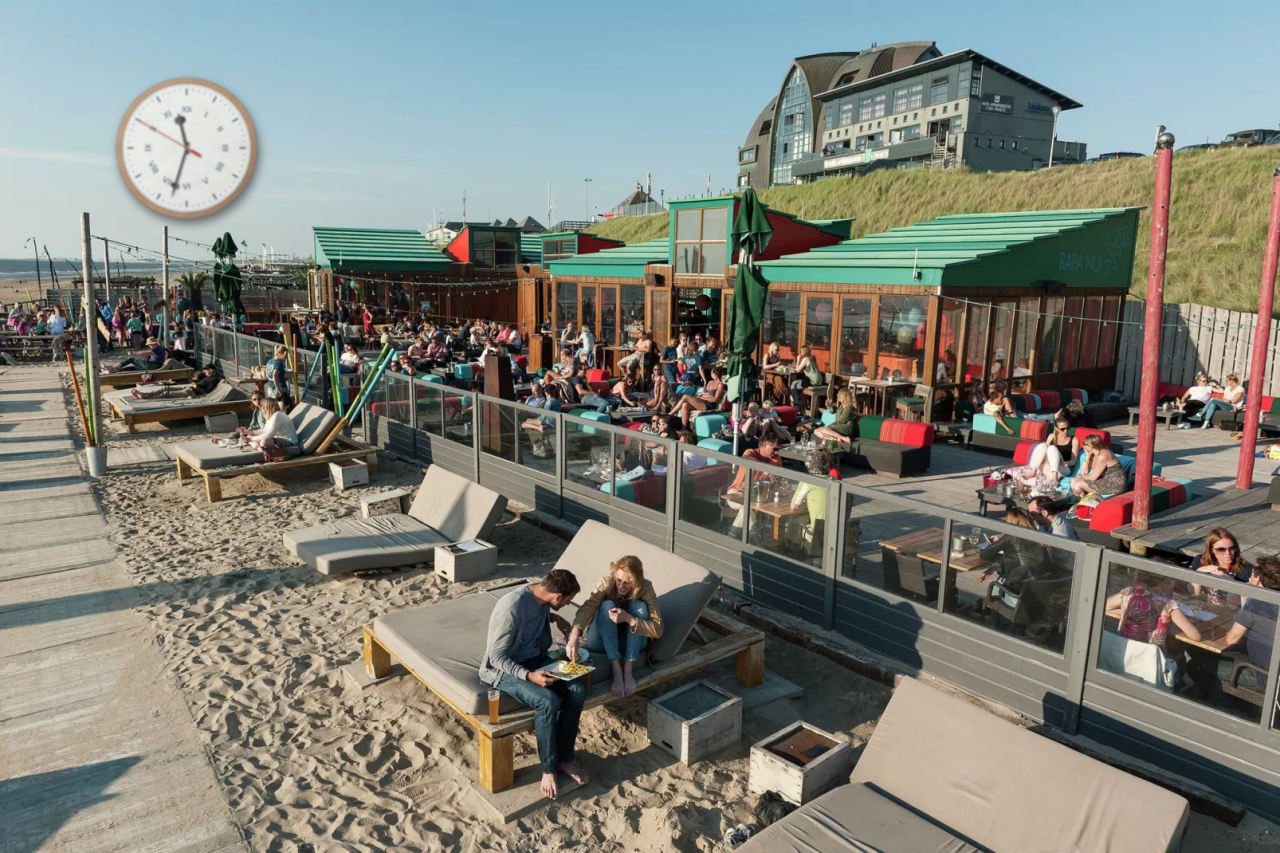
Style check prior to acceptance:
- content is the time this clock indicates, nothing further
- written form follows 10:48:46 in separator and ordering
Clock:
11:32:50
